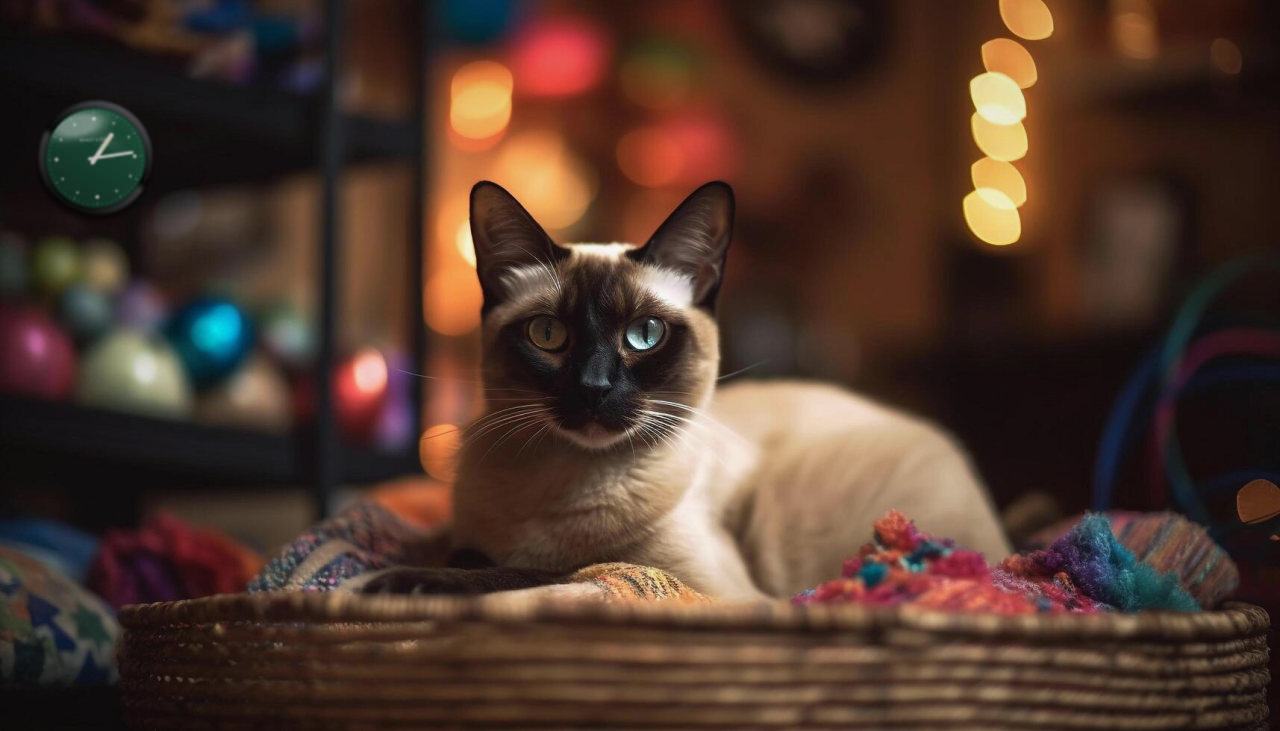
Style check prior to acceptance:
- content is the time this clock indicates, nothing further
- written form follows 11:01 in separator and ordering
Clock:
1:14
